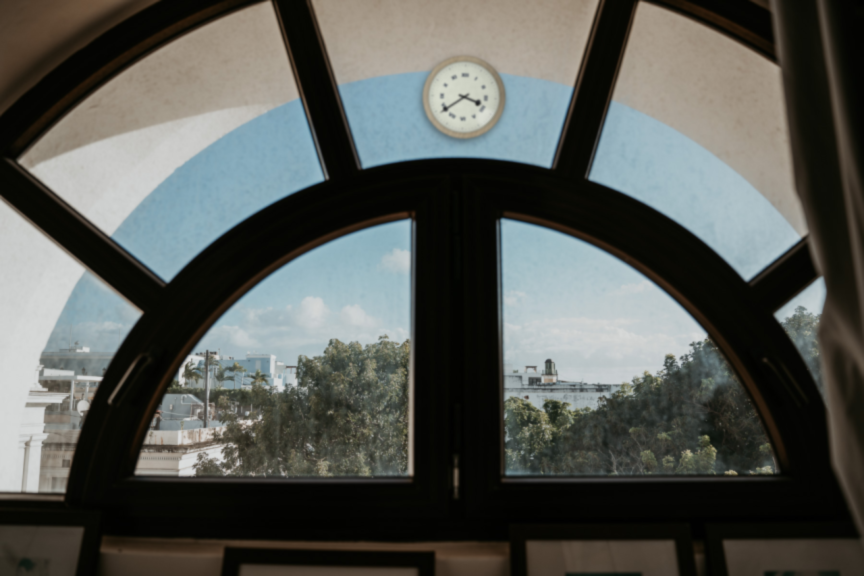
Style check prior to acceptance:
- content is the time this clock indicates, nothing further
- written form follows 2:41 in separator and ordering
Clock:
3:39
